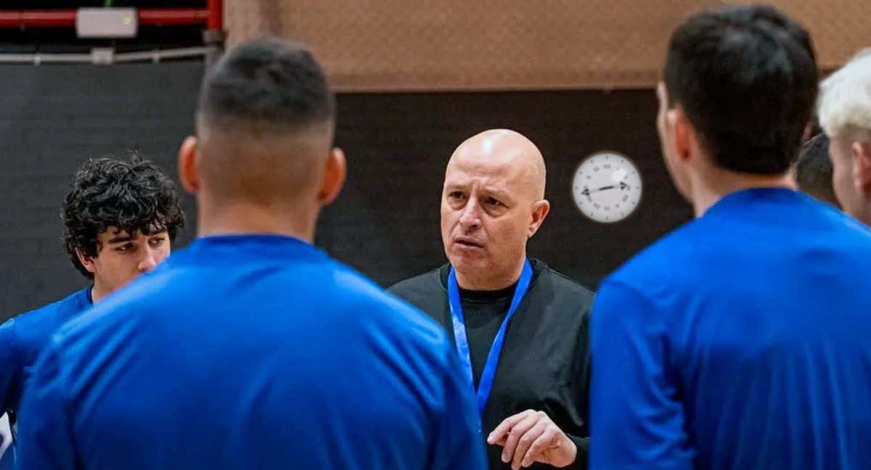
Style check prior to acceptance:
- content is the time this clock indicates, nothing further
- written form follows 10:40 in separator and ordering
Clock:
2:43
